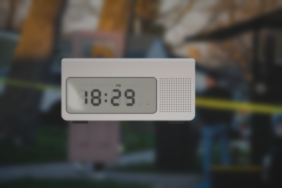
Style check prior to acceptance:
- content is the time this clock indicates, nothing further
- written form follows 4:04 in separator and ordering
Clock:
18:29
